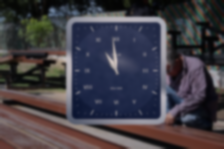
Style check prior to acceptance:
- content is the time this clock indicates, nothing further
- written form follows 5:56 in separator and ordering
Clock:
10:59
